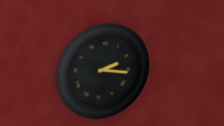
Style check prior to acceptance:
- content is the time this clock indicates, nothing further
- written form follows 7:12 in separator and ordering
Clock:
2:16
